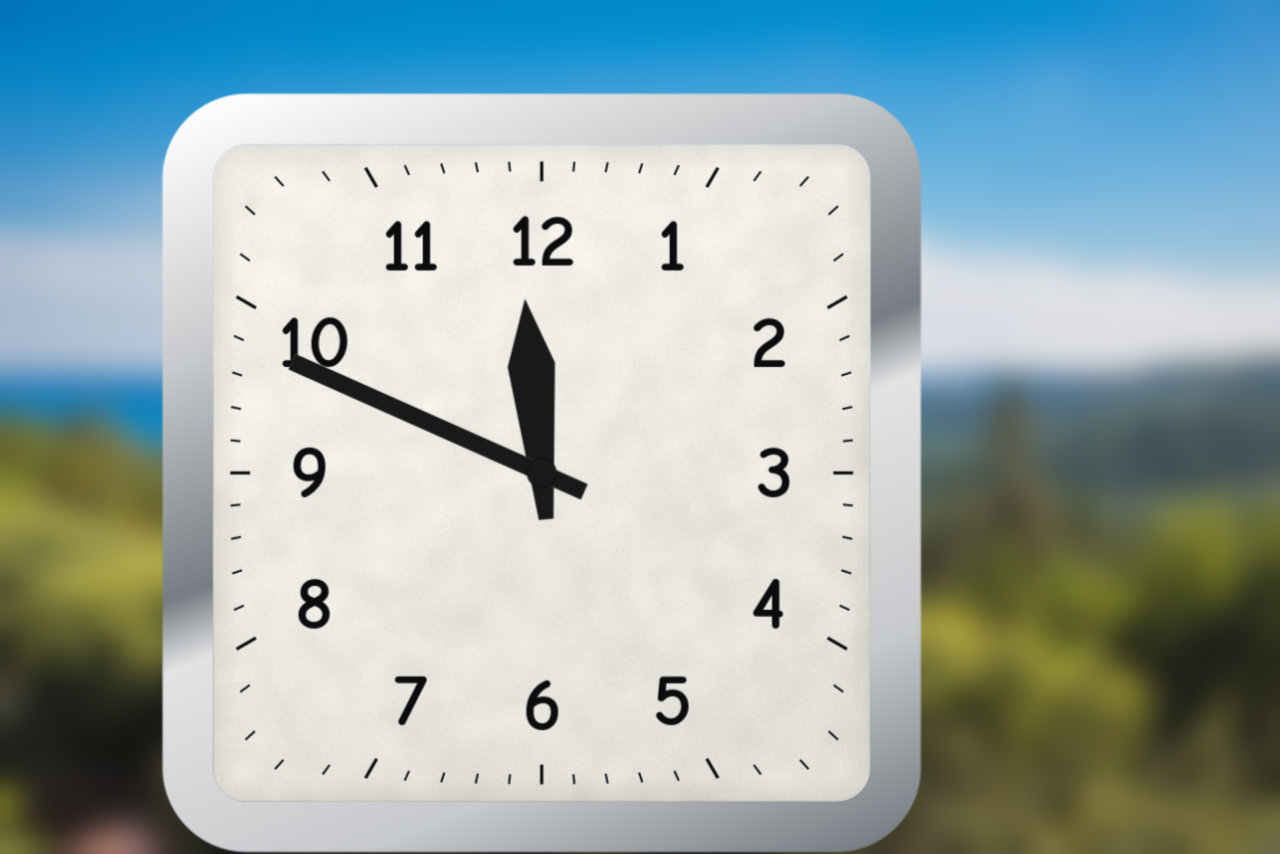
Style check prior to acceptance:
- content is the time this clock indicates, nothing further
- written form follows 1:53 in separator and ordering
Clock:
11:49
